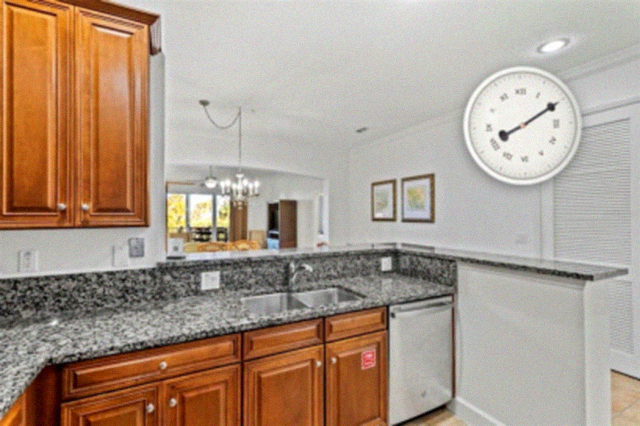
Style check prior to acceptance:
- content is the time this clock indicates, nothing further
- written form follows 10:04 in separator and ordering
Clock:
8:10
